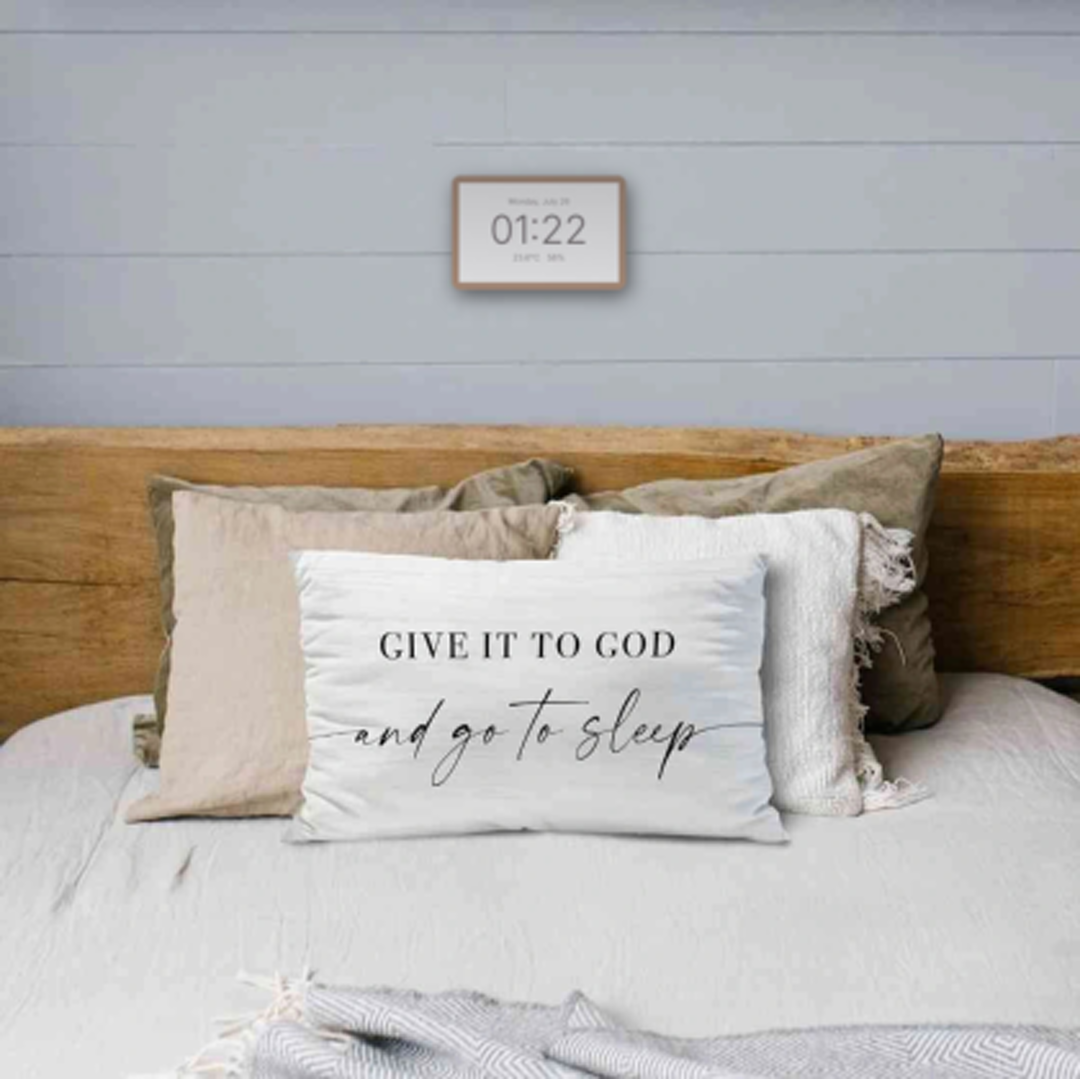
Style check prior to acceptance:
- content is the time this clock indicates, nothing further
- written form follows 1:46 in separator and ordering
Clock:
1:22
